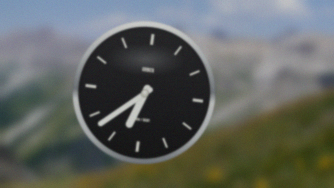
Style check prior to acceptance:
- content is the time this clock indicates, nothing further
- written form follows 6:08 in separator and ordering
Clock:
6:38
